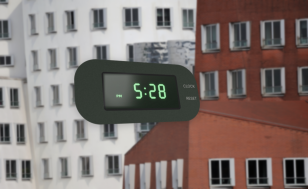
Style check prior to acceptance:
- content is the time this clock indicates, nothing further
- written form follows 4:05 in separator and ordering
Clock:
5:28
